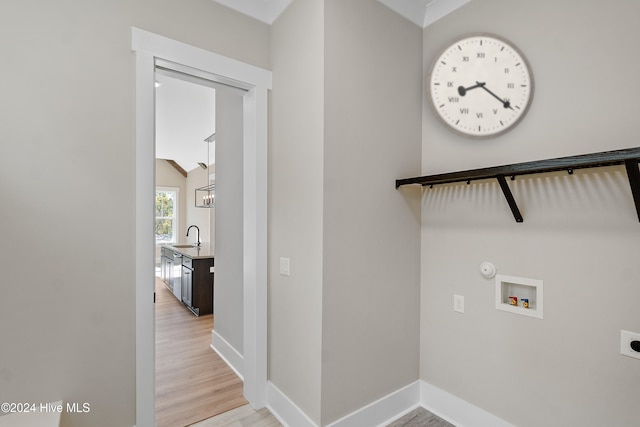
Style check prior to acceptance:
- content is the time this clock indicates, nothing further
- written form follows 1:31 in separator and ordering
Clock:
8:21
